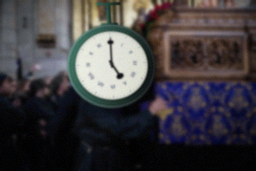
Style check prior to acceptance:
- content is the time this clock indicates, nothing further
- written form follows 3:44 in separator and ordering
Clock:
5:00
